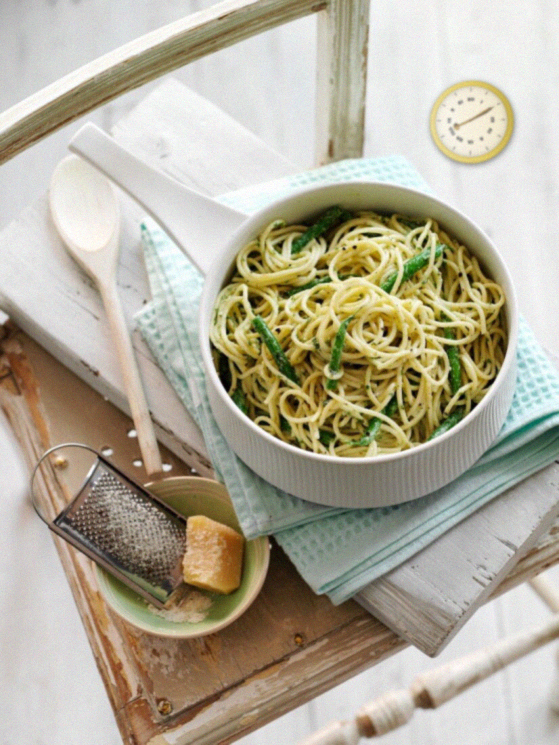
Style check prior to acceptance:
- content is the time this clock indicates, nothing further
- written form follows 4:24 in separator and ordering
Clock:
8:10
